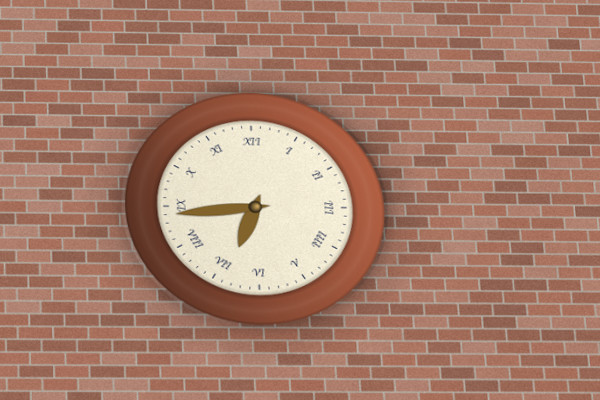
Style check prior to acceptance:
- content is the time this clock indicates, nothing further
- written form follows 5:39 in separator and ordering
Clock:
6:44
